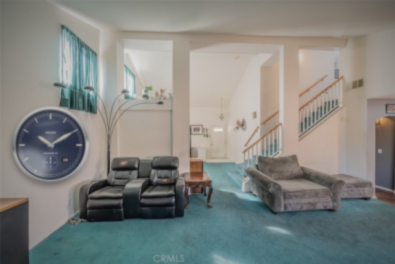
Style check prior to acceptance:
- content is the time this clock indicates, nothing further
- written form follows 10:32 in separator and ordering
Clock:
10:10
